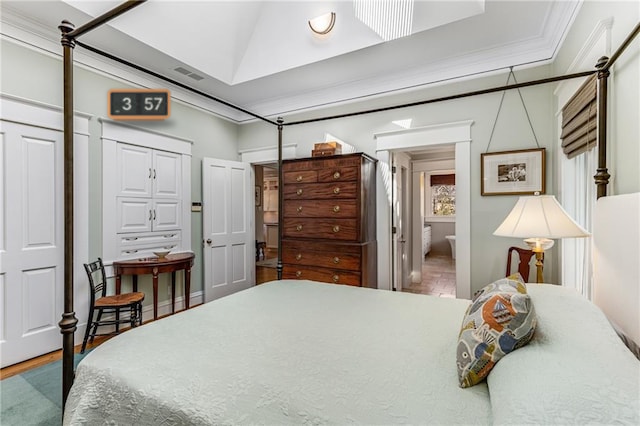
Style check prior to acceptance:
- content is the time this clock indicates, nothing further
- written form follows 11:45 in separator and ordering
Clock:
3:57
